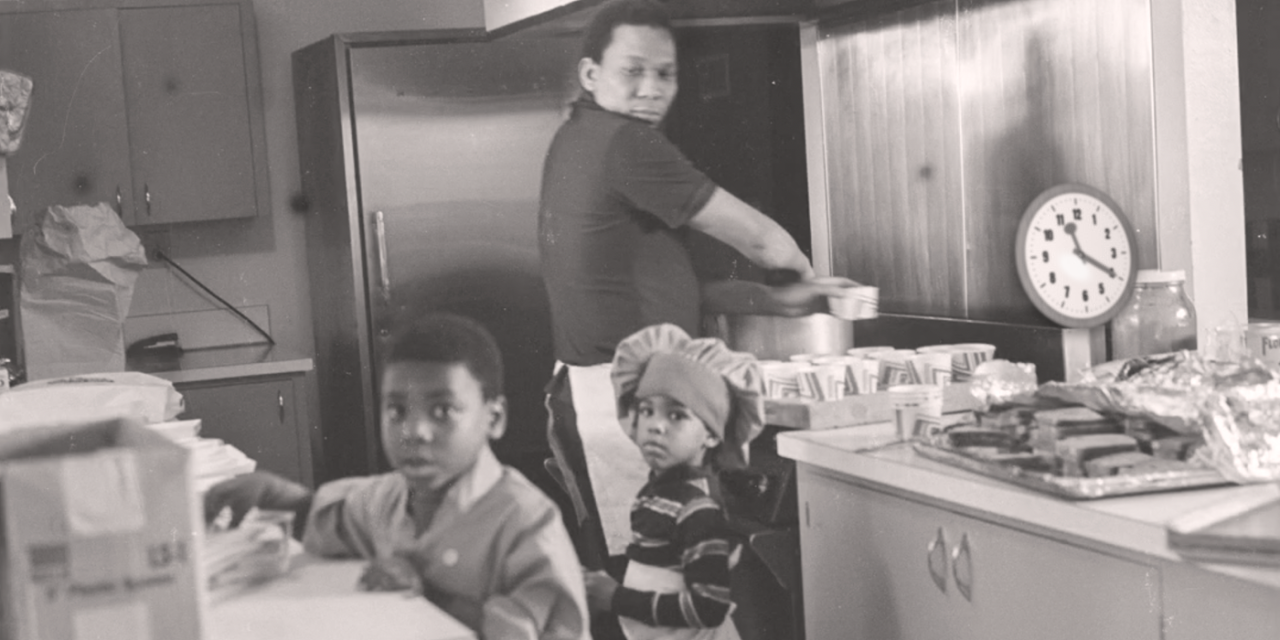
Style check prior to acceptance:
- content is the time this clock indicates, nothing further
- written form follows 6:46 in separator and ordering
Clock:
11:20
